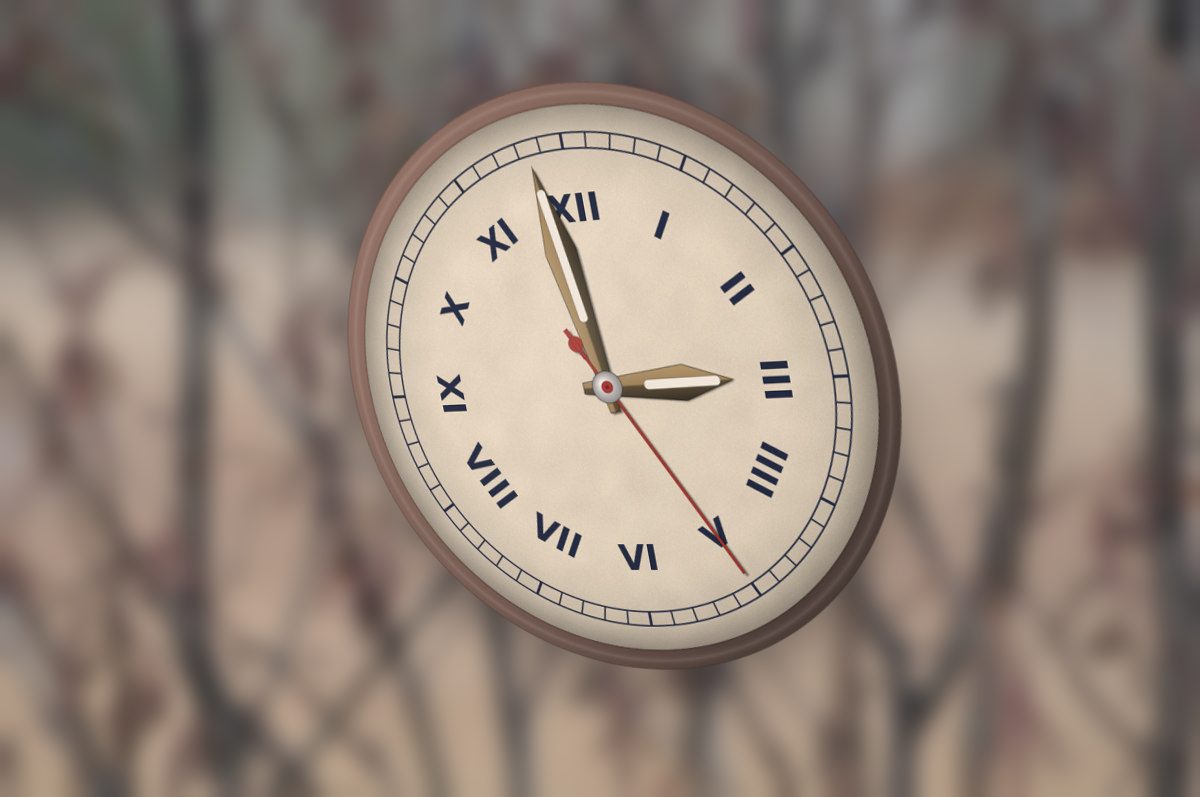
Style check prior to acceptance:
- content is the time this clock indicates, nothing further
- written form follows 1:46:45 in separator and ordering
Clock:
2:58:25
